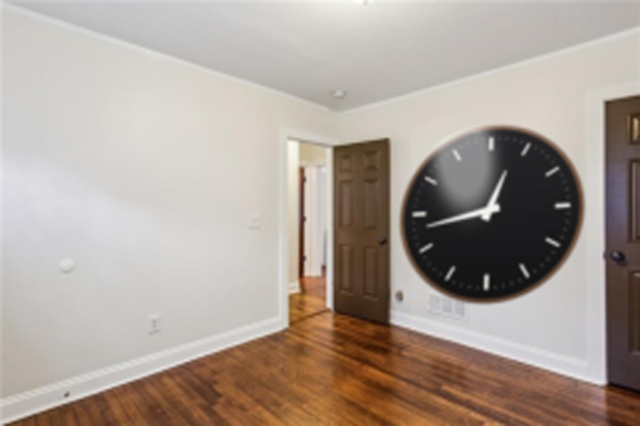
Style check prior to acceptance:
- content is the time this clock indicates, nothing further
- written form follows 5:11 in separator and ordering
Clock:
12:43
